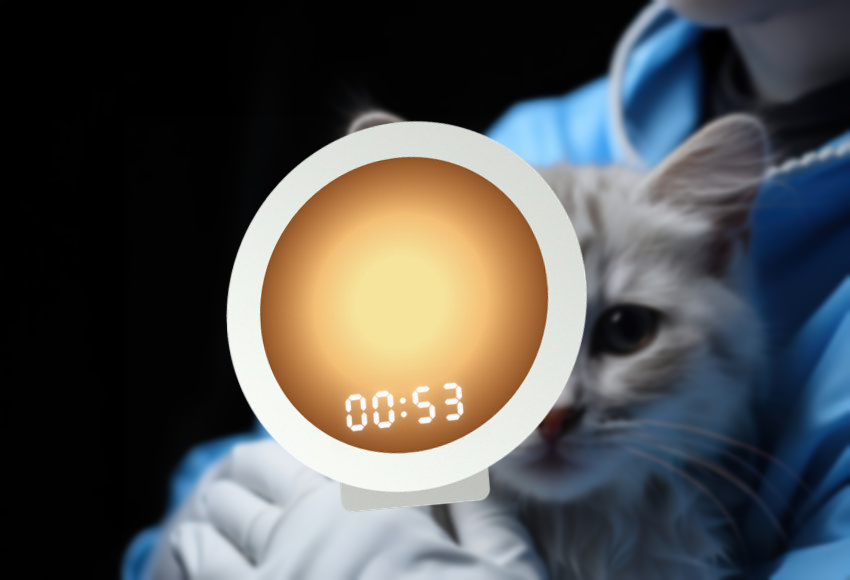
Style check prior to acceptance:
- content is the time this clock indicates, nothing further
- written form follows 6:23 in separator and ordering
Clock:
0:53
